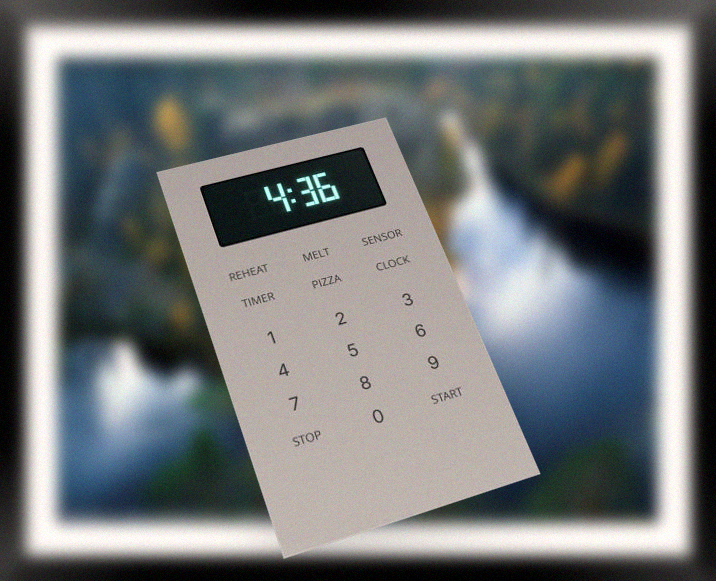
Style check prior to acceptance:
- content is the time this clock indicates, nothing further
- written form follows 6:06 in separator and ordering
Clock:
4:36
